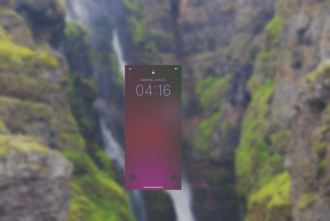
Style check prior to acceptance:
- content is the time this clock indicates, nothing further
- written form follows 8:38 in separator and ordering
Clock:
4:16
